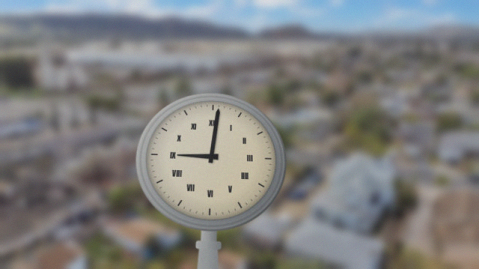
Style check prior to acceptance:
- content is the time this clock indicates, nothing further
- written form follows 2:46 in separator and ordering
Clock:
9:01
